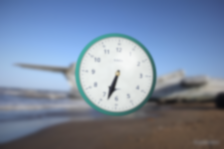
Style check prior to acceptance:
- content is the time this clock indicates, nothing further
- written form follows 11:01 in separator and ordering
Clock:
6:33
